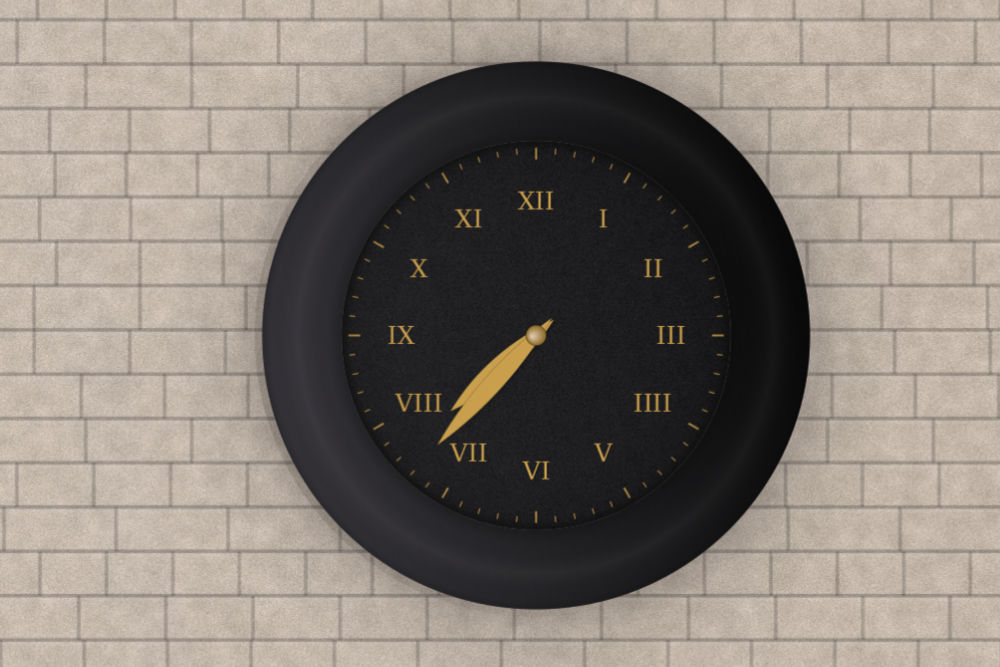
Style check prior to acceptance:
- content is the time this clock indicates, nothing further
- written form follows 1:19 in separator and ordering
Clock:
7:37
